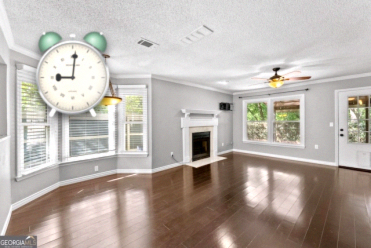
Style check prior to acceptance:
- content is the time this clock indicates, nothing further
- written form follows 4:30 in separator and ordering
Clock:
9:01
